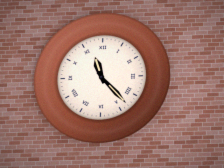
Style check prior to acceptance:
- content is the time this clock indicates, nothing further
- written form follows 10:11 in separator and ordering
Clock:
11:23
